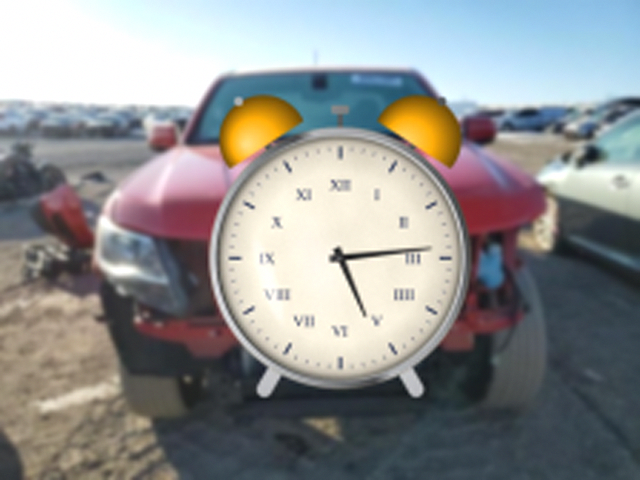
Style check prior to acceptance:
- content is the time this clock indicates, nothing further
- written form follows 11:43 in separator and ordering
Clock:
5:14
